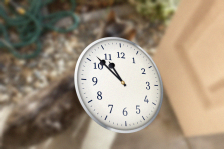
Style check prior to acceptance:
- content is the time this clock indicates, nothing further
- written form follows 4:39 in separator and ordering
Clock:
10:52
